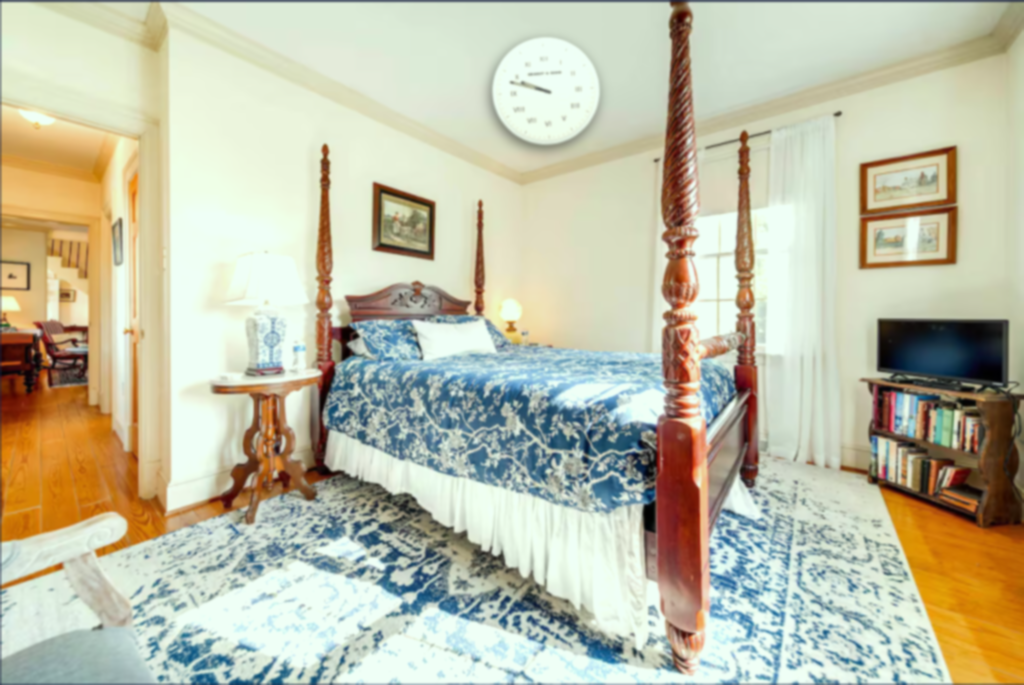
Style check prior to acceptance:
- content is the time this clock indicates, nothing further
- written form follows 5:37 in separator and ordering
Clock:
9:48
